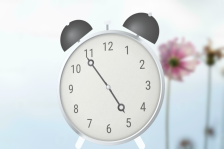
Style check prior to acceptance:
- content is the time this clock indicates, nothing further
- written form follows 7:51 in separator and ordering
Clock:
4:54
